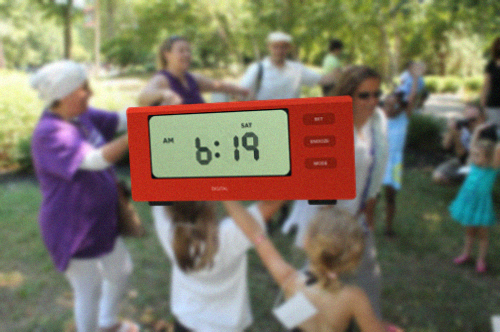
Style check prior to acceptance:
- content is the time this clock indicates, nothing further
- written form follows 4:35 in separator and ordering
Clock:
6:19
